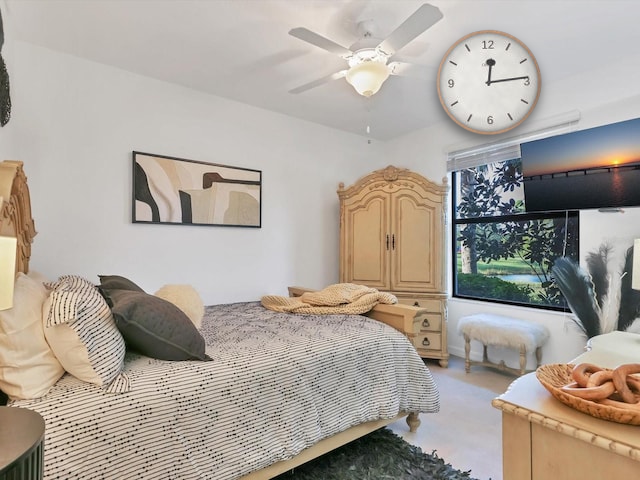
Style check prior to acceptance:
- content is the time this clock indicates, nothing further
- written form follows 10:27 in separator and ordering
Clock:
12:14
